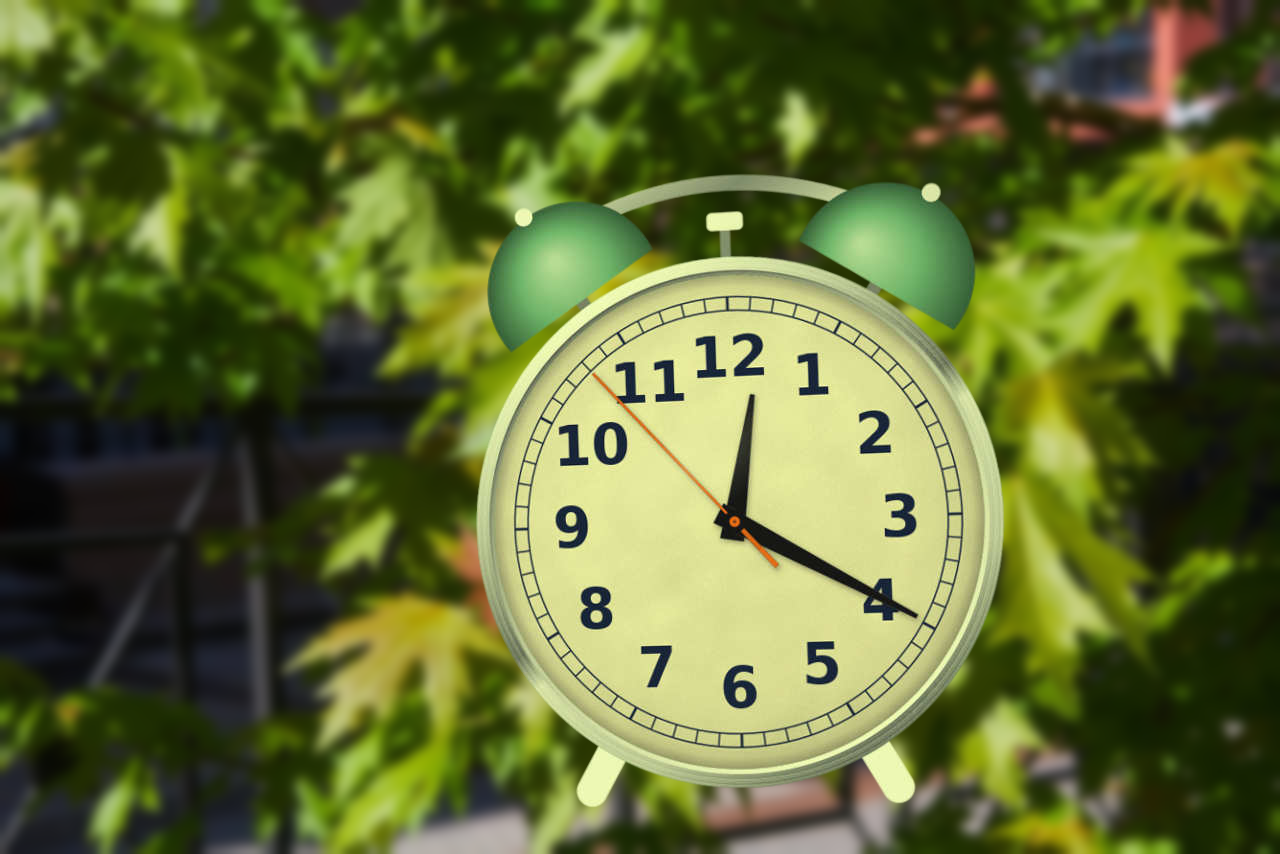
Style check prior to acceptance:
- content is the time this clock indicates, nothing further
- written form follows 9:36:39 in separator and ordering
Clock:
12:19:53
